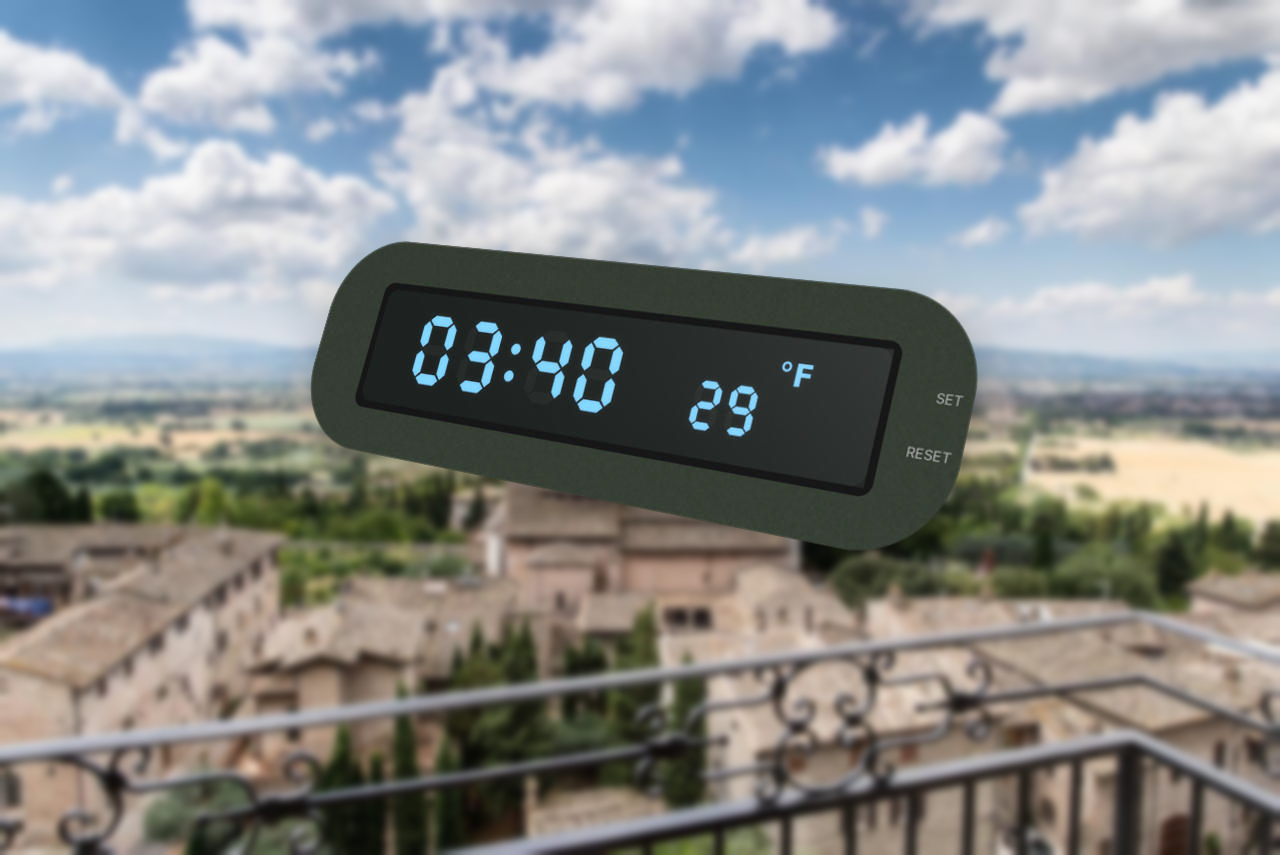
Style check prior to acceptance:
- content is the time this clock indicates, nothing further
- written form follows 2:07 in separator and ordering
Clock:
3:40
